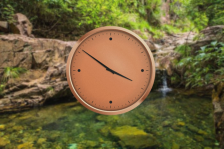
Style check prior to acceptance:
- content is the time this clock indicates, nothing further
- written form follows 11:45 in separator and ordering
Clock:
3:51
